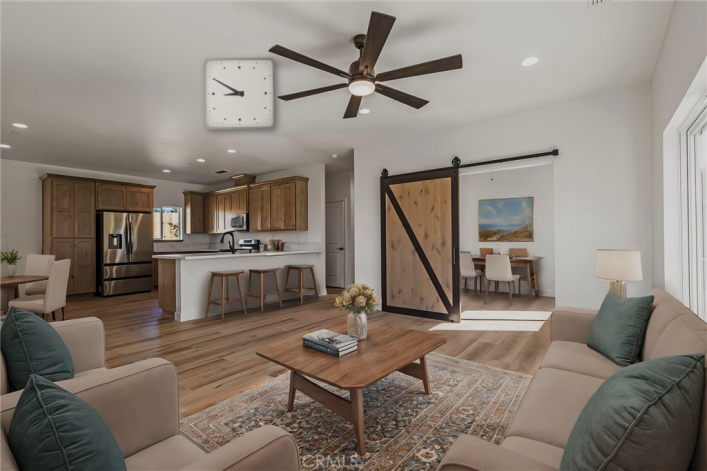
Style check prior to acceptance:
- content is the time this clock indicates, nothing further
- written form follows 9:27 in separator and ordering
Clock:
8:50
